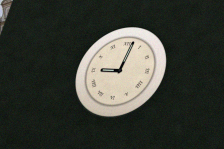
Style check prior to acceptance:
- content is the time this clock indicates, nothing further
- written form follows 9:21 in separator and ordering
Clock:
9:02
